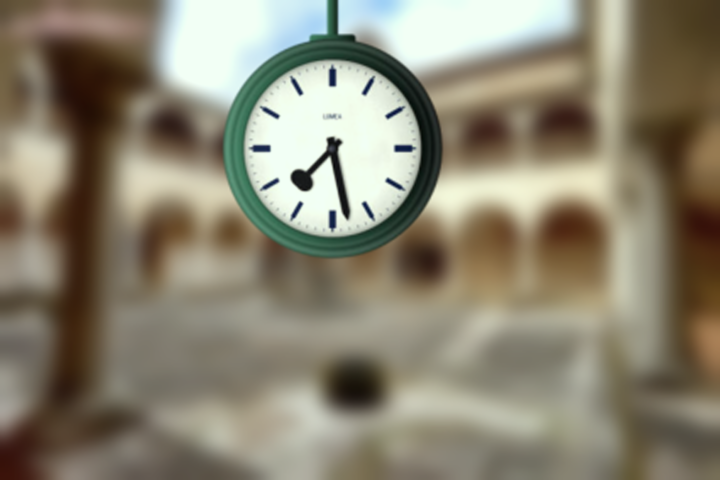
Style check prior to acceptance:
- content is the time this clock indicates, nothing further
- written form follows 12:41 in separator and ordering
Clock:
7:28
